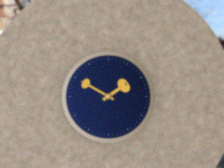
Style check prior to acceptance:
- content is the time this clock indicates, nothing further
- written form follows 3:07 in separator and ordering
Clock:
1:50
